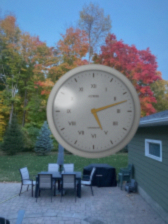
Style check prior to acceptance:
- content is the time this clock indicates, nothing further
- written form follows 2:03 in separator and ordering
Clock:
5:12
